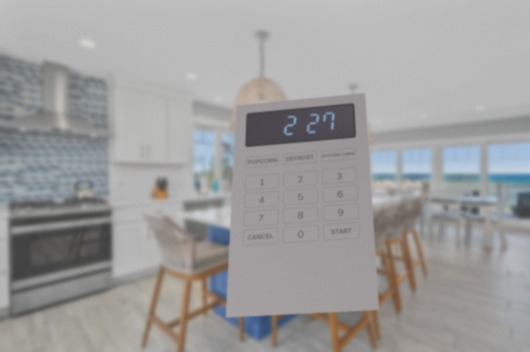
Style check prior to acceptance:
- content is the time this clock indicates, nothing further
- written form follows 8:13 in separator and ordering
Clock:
2:27
